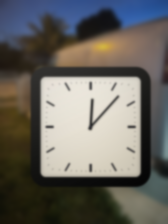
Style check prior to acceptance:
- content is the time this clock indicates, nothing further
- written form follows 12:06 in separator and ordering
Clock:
12:07
